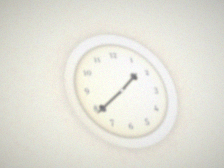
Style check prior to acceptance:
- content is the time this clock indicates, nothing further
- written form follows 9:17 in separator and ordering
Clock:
1:39
